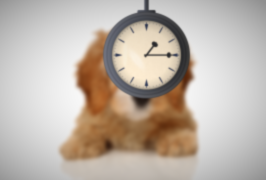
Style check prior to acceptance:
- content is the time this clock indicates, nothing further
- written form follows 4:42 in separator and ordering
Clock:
1:15
